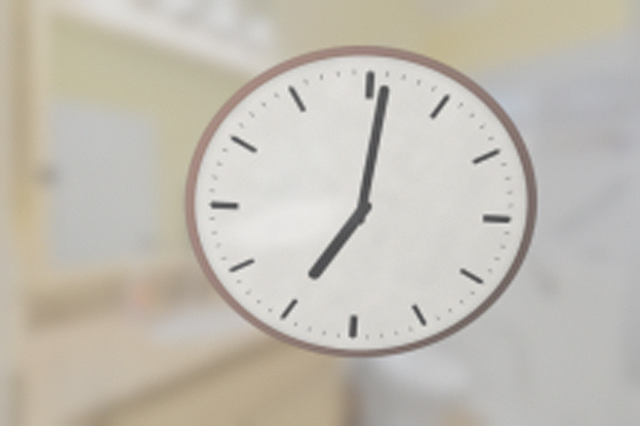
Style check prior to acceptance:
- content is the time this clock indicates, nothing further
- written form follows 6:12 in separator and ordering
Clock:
7:01
